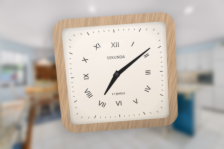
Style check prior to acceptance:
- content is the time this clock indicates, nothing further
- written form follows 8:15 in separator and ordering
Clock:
7:09
